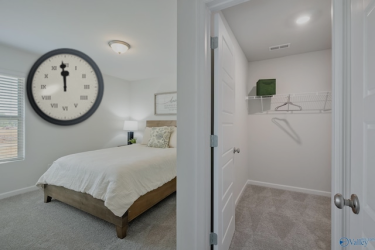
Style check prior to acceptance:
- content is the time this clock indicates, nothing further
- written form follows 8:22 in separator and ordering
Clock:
11:59
